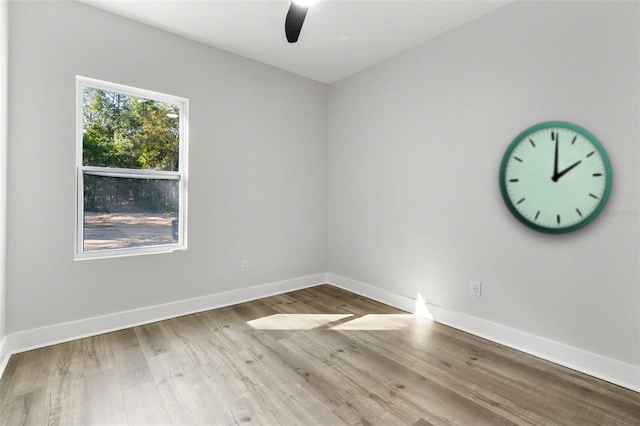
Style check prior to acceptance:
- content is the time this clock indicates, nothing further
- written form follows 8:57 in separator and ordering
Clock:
2:01
